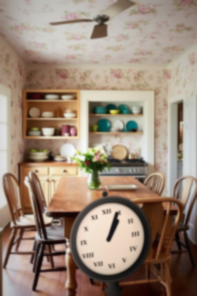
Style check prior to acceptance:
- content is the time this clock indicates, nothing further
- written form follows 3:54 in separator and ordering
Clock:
1:04
